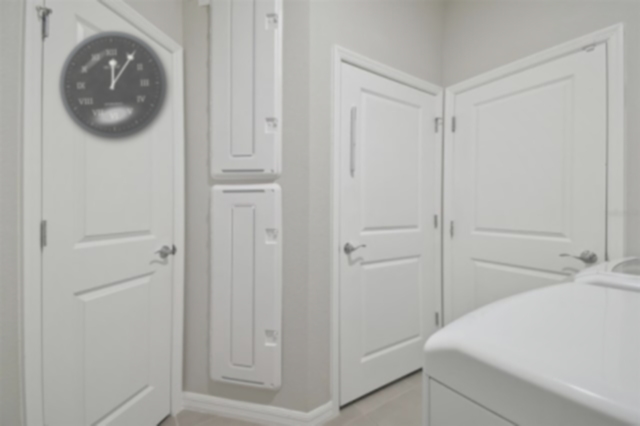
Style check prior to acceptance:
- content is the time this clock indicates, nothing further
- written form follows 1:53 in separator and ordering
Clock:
12:06
